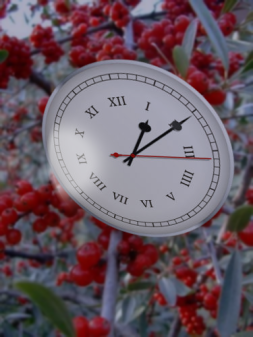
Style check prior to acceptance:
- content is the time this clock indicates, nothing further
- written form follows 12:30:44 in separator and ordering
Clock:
1:10:16
